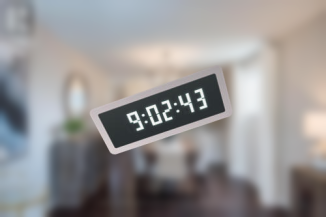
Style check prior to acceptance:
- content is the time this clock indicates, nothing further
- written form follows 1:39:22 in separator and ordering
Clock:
9:02:43
